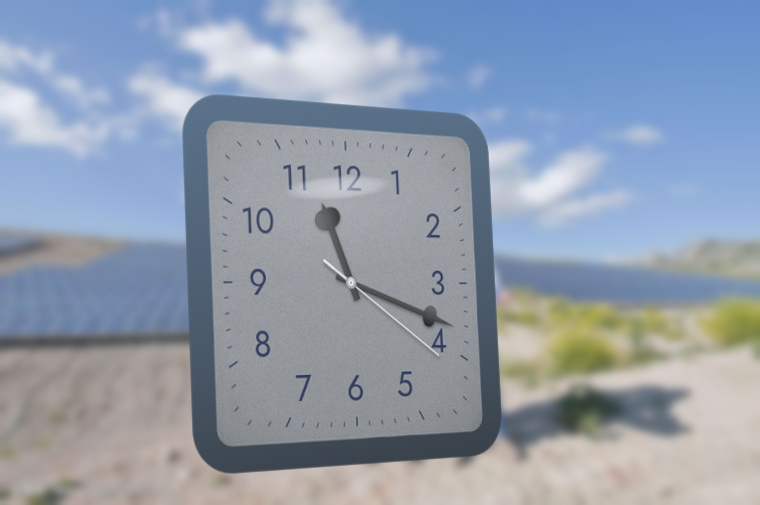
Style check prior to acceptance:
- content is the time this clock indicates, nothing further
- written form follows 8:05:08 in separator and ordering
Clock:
11:18:21
